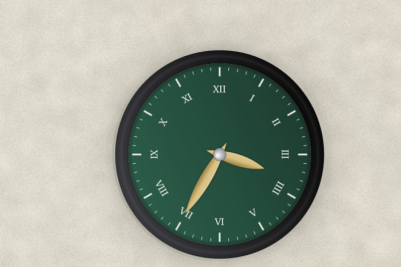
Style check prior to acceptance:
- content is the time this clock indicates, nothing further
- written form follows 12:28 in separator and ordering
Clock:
3:35
